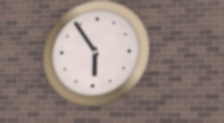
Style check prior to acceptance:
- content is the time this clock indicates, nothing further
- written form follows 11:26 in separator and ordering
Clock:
5:54
